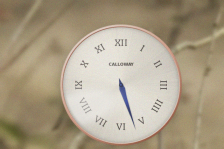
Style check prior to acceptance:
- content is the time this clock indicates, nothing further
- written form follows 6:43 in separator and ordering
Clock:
5:27
